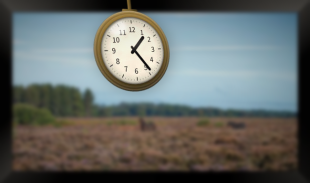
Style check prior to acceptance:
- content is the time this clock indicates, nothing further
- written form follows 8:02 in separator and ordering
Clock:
1:24
